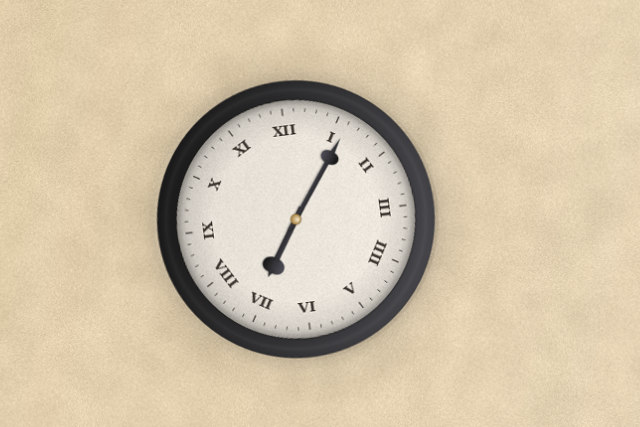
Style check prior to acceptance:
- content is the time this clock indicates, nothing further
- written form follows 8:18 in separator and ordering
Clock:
7:06
